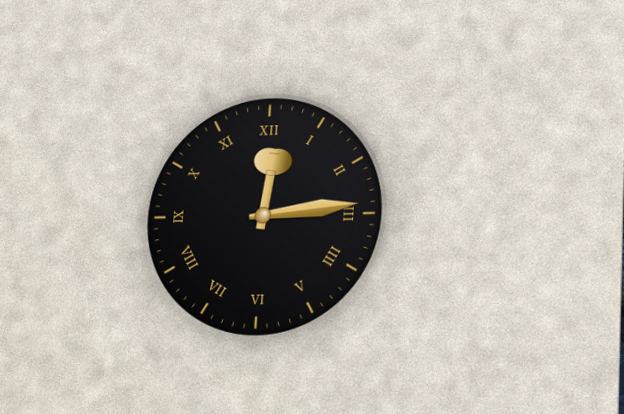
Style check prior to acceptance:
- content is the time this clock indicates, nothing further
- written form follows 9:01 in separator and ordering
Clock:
12:14
